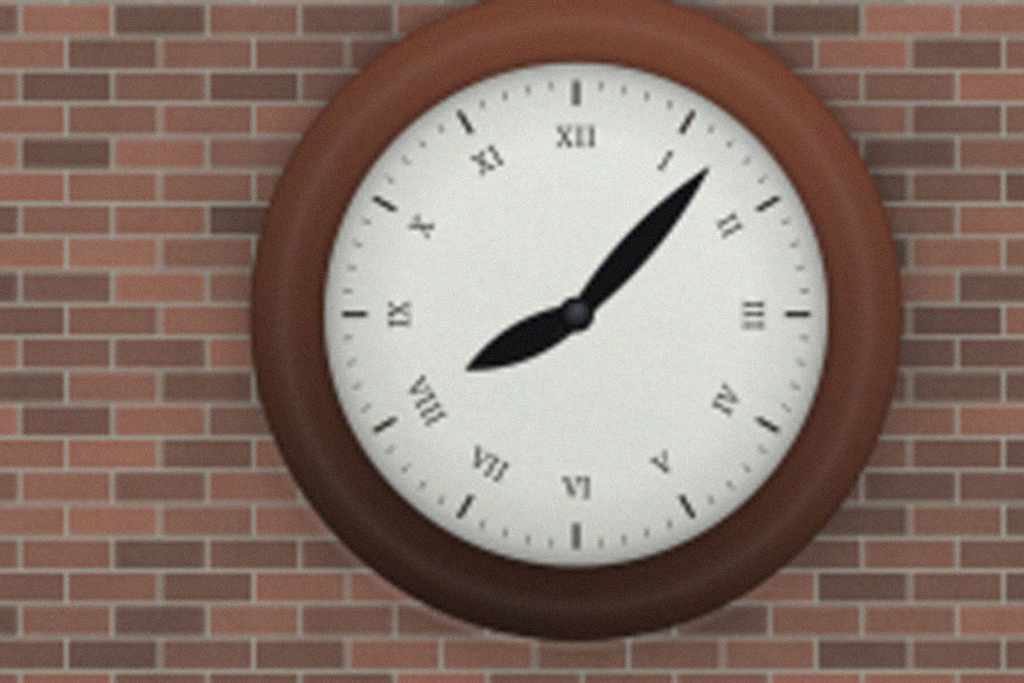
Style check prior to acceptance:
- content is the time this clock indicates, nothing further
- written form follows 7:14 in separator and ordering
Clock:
8:07
